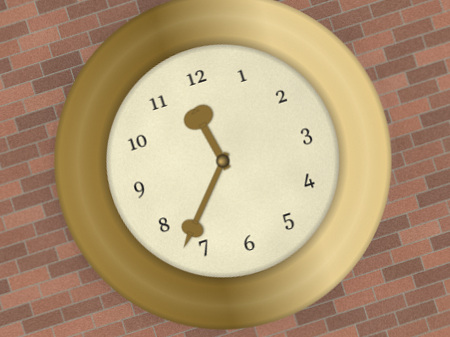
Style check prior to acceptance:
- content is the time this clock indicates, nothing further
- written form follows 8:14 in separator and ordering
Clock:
11:37
